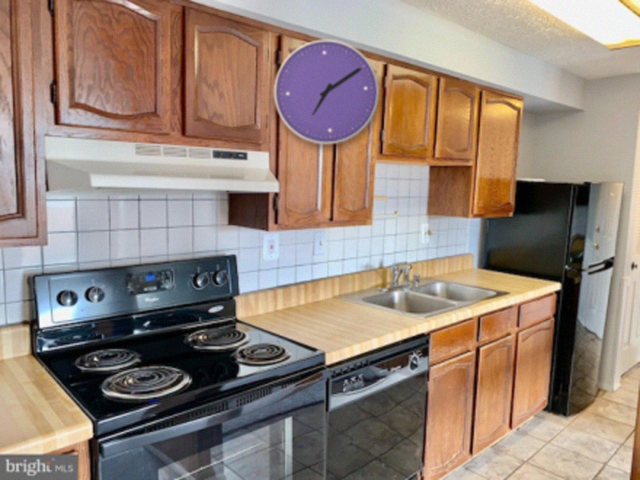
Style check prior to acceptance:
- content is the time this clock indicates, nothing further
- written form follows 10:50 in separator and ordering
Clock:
7:10
